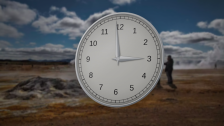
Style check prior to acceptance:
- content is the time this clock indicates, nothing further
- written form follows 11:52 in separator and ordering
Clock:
2:59
